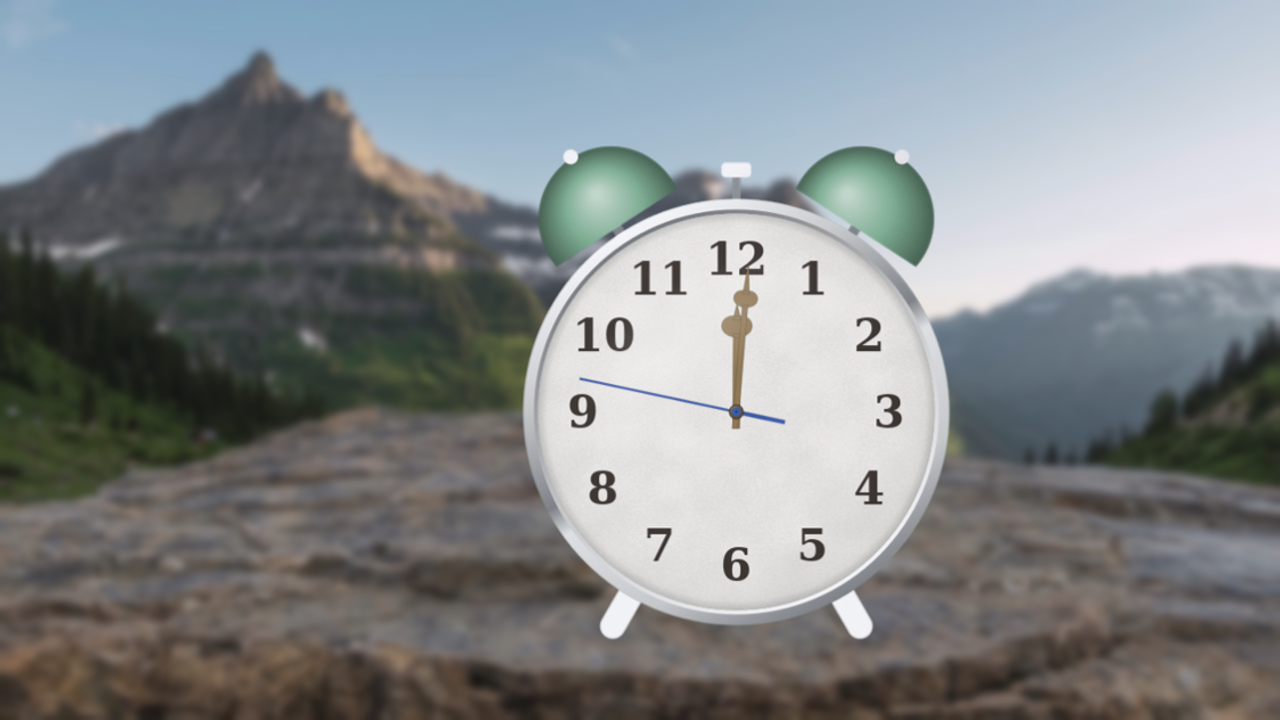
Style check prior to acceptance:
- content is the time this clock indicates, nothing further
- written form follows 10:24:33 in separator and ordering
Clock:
12:00:47
